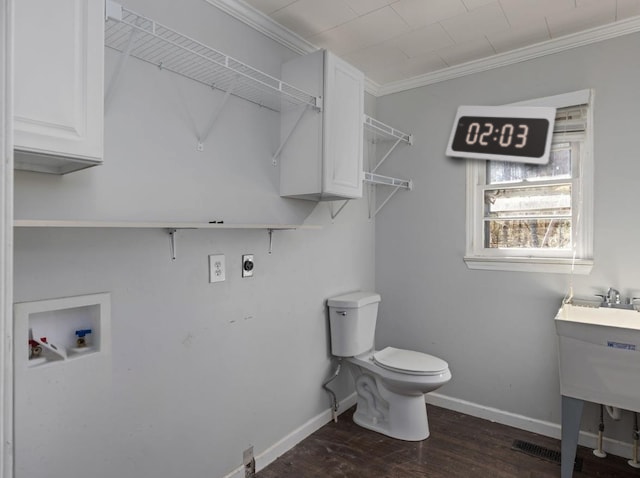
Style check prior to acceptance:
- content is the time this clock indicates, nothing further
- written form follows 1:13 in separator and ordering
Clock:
2:03
